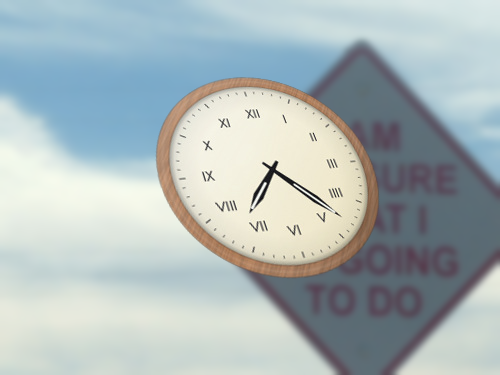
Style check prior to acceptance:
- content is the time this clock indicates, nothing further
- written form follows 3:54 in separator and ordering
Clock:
7:23
